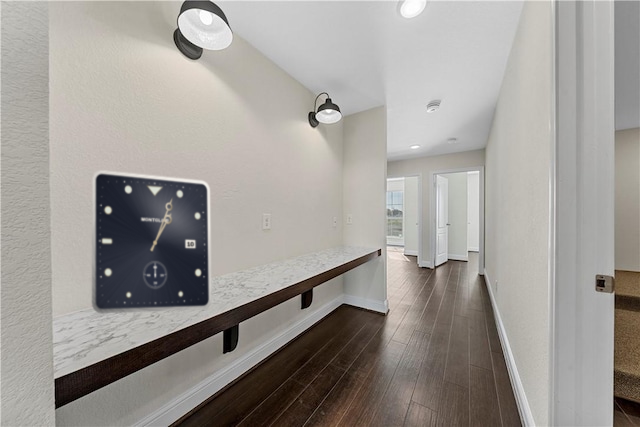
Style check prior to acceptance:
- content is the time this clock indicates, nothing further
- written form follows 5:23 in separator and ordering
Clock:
1:04
